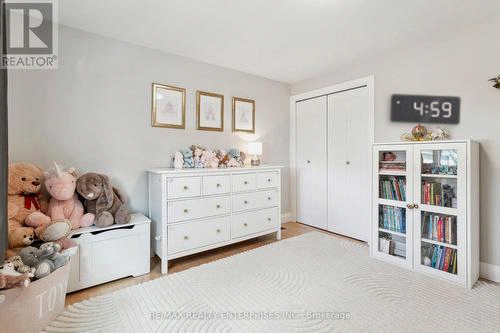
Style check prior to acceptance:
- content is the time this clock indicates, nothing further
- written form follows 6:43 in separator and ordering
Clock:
4:59
